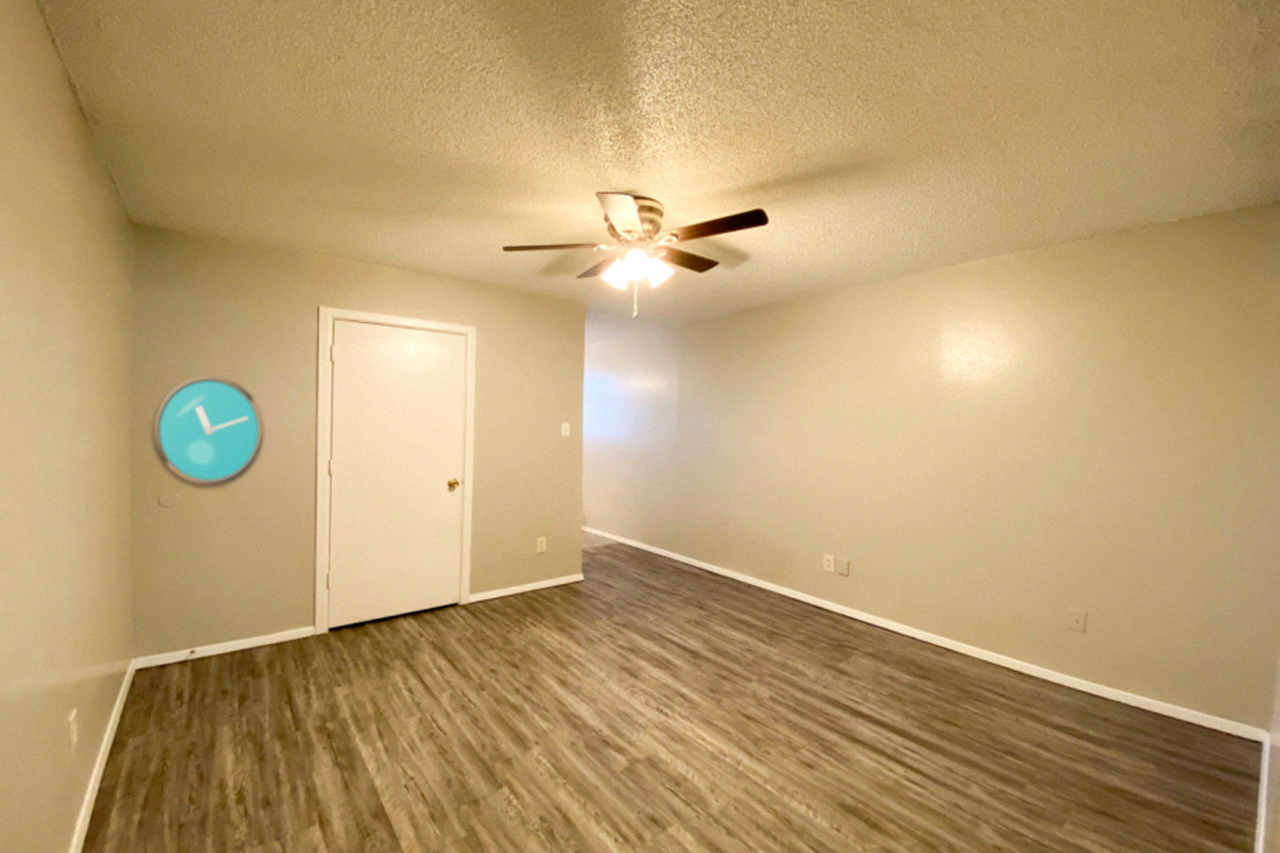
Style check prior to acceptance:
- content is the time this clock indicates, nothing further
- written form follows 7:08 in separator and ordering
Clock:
11:12
